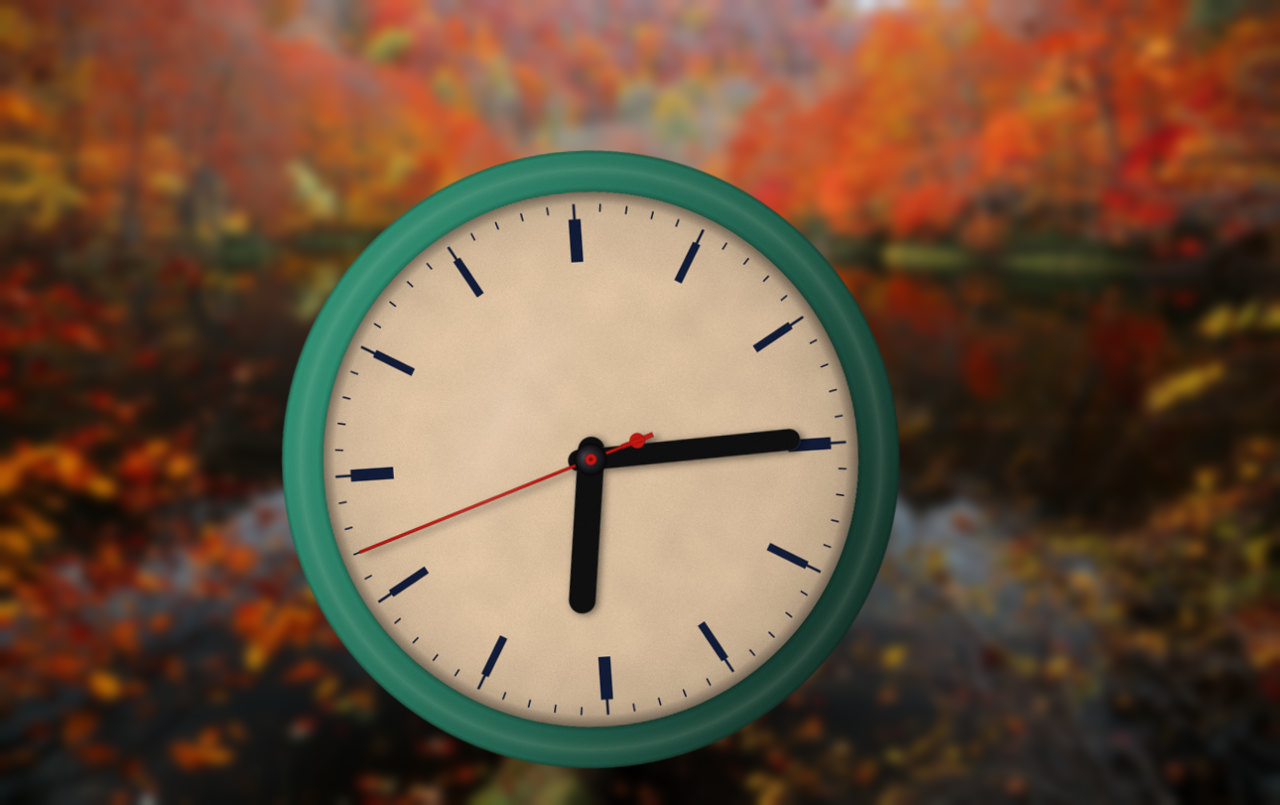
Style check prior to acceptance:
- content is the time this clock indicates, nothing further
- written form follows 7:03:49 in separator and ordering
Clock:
6:14:42
